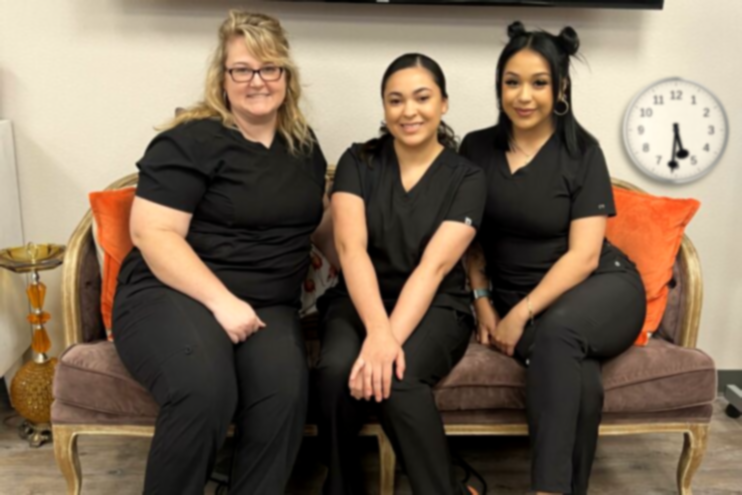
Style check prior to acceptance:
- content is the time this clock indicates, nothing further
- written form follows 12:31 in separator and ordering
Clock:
5:31
